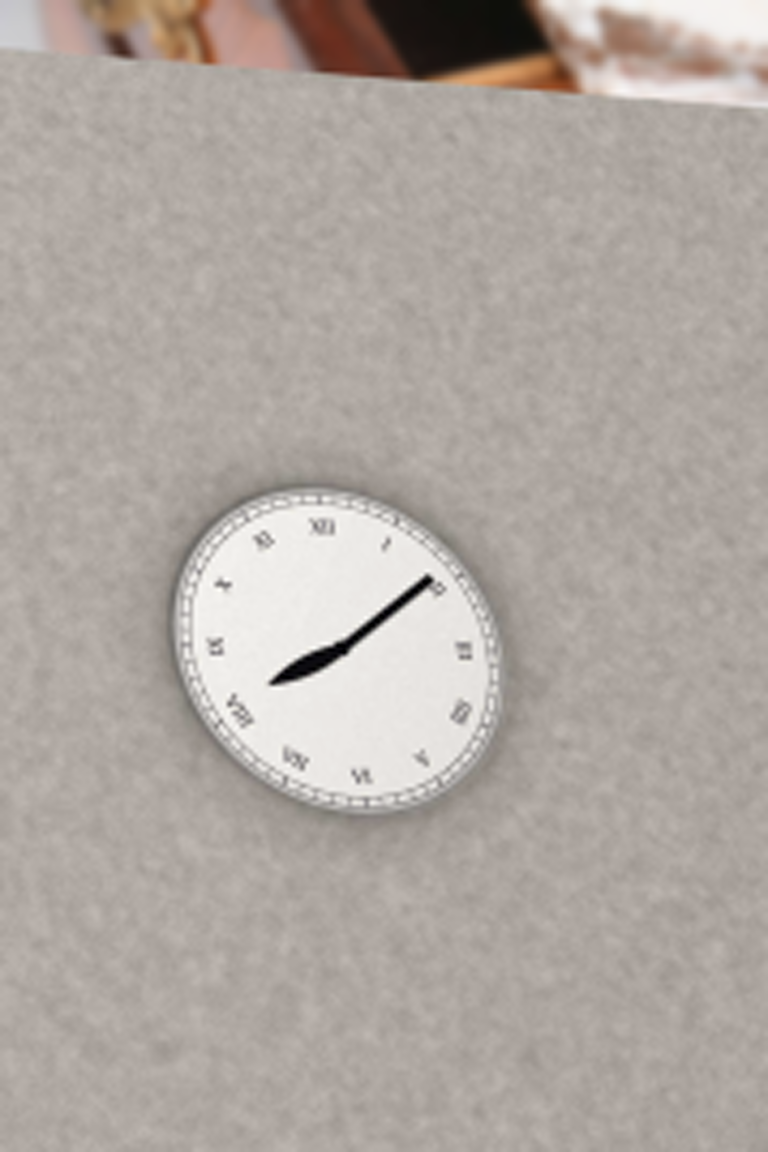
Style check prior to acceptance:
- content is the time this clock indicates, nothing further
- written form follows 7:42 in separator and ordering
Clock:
8:09
